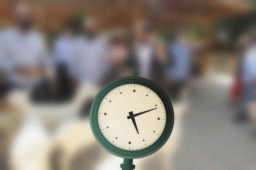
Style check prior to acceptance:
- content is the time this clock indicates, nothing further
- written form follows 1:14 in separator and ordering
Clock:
5:11
